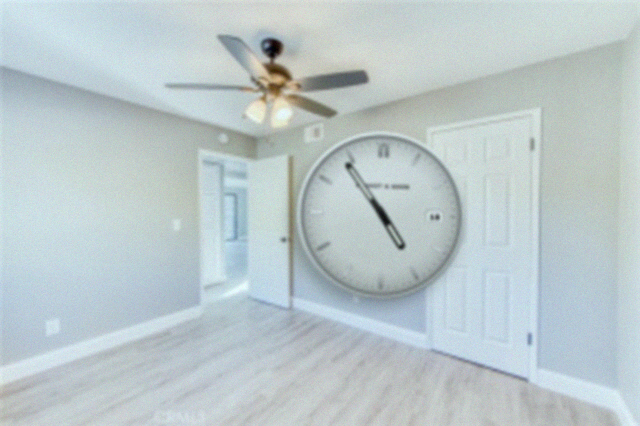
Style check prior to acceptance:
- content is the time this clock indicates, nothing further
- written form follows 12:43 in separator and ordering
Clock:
4:54
